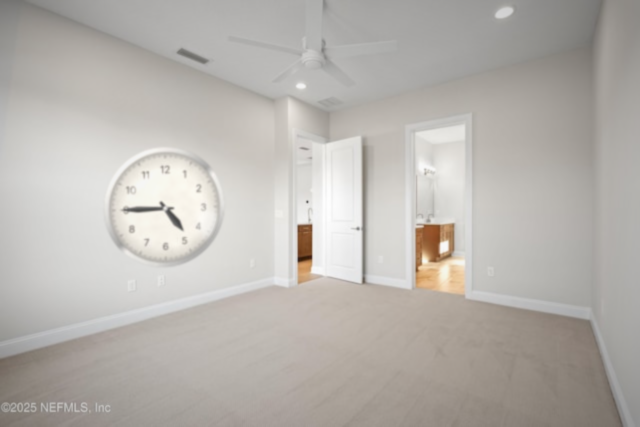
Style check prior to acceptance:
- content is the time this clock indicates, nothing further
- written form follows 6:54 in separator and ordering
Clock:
4:45
